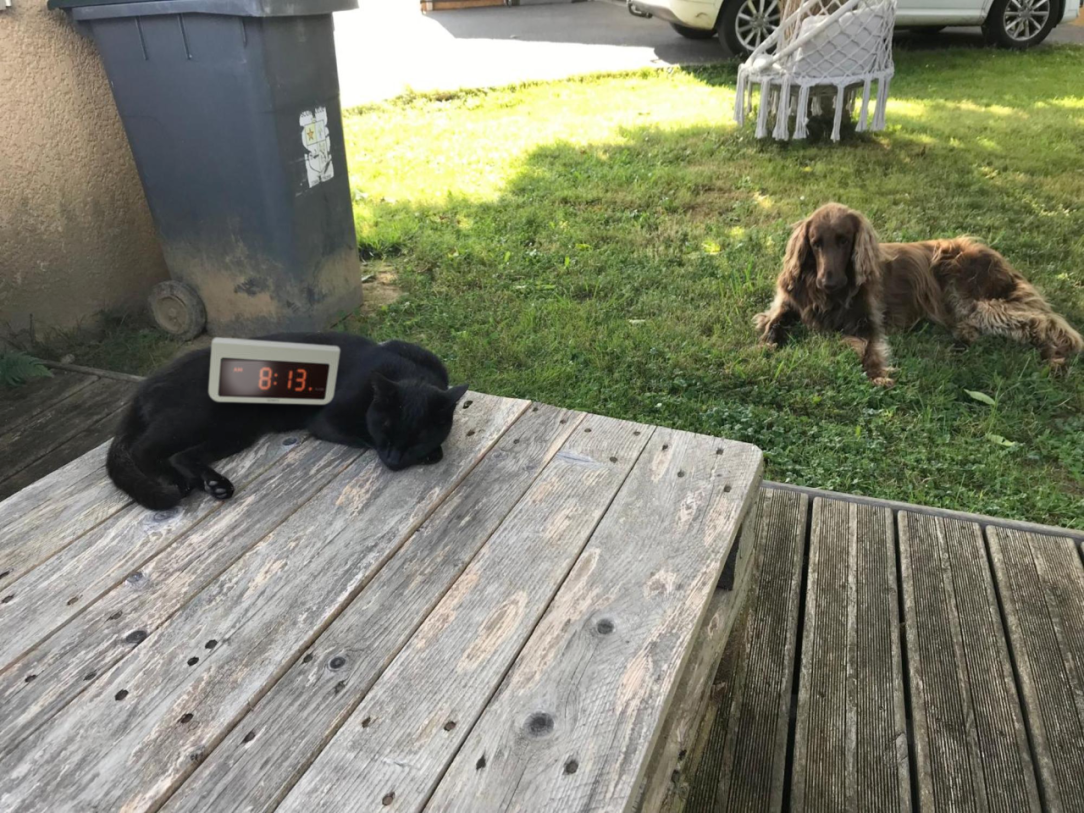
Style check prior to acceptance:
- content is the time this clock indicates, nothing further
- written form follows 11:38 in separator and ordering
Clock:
8:13
